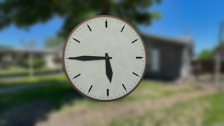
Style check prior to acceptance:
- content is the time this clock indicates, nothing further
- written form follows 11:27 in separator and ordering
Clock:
5:45
